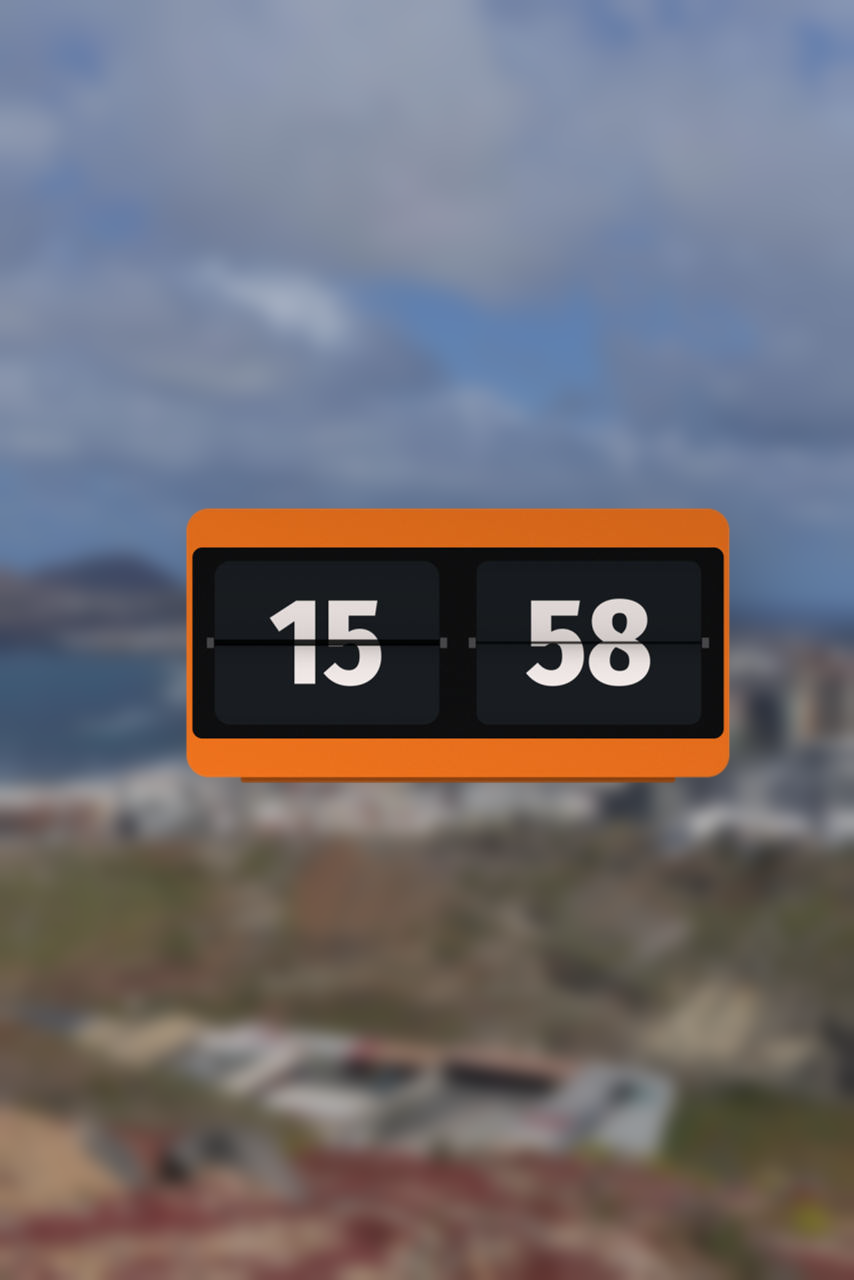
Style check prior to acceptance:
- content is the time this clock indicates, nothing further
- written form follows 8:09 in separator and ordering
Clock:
15:58
